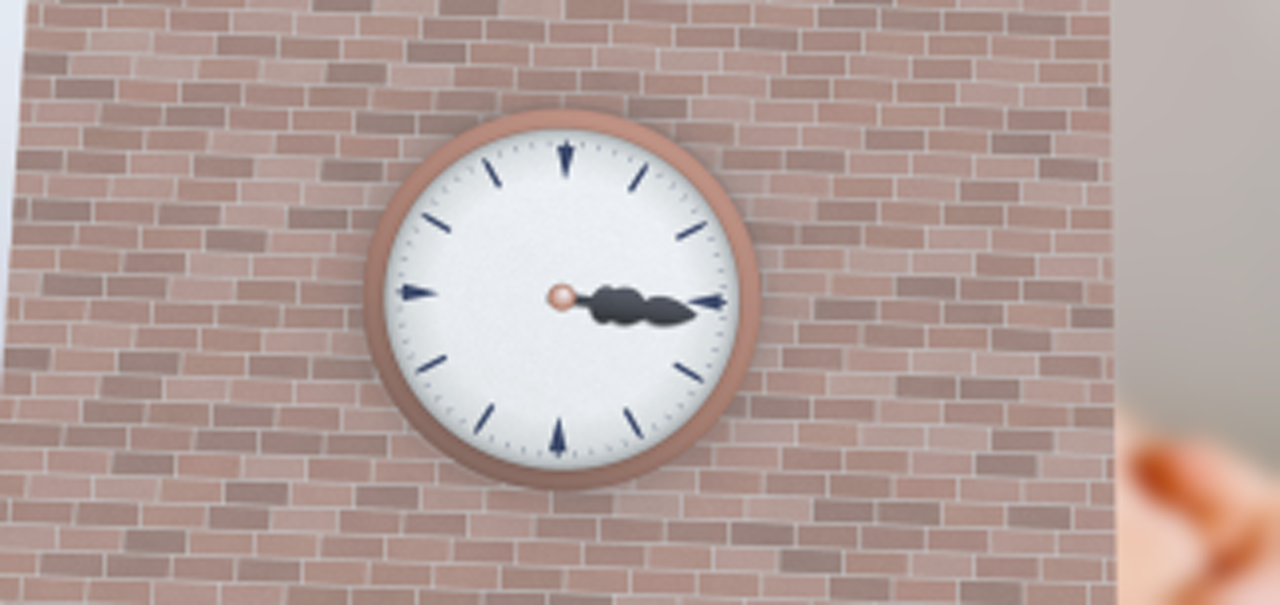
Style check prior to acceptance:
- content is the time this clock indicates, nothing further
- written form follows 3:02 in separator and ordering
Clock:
3:16
